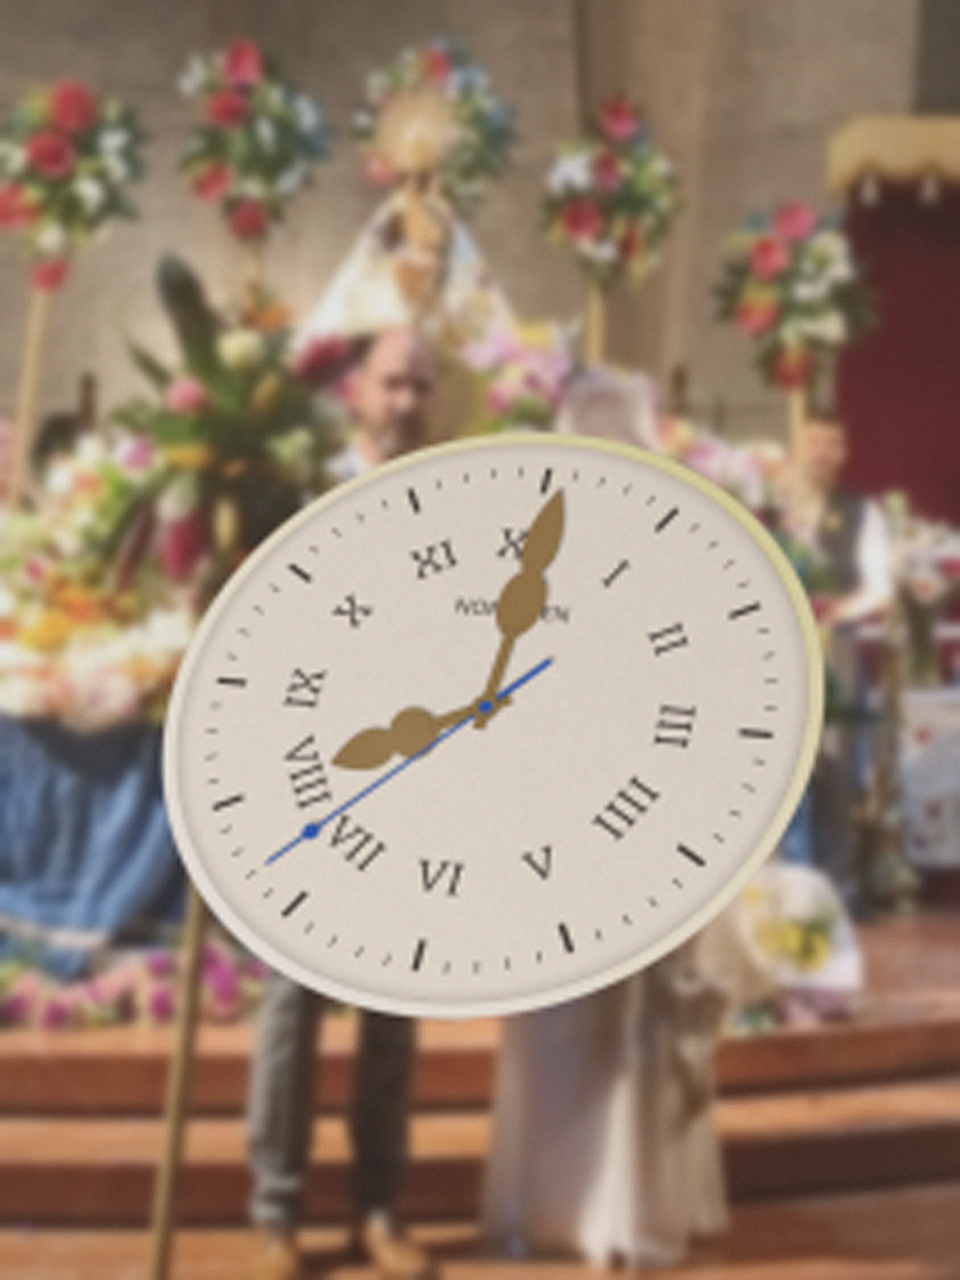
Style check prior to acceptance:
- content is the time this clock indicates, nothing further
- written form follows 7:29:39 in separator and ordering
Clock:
8:00:37
